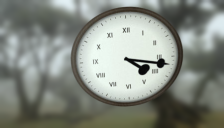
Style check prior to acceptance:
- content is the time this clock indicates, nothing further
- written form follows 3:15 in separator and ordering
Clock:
4:17
